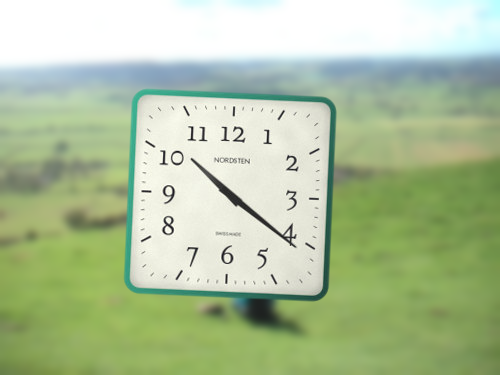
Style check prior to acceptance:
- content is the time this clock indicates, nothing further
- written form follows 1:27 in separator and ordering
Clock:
10:21
